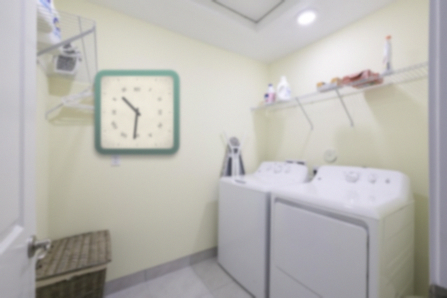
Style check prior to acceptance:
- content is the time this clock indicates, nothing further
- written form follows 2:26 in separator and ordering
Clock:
10:31
